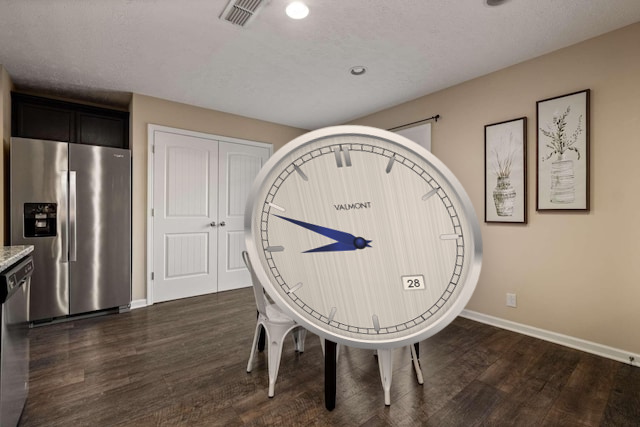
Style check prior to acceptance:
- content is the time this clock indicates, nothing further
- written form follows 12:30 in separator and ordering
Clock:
8:49
